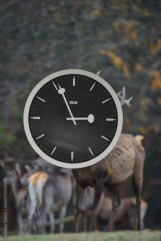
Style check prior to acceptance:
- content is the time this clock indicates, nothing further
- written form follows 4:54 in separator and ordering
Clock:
2:56
